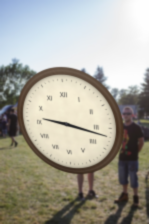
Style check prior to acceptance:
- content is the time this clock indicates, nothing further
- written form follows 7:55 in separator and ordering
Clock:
9:17
